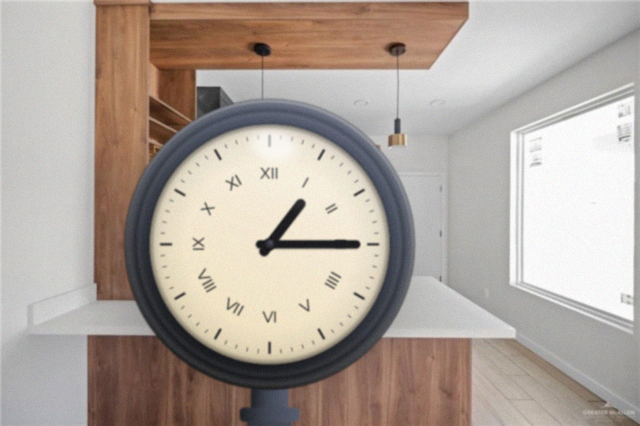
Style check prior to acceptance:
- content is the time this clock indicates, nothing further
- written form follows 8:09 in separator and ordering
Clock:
1:15
